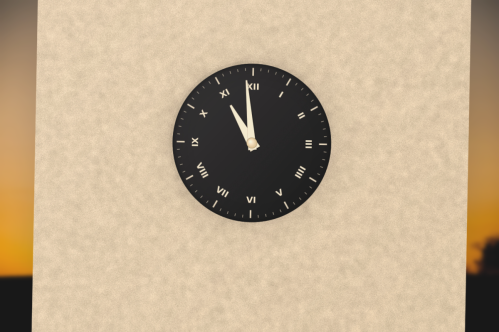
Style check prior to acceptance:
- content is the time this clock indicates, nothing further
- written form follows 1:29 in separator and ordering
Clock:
10:59
